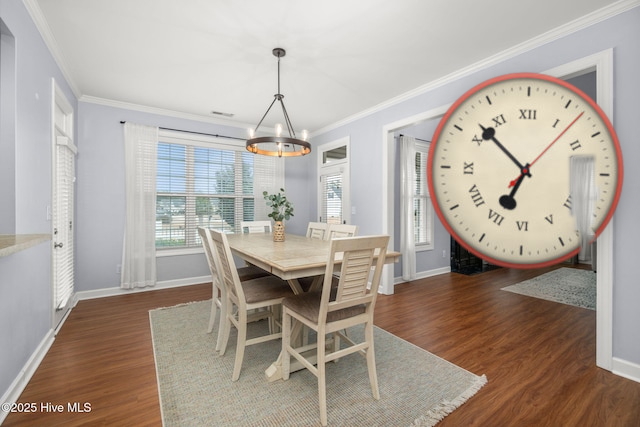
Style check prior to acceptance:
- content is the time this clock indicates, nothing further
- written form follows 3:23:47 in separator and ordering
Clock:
6:52:07
